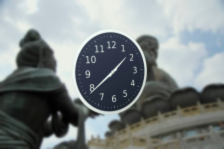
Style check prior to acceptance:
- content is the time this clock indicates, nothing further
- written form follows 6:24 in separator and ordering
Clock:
1:39
